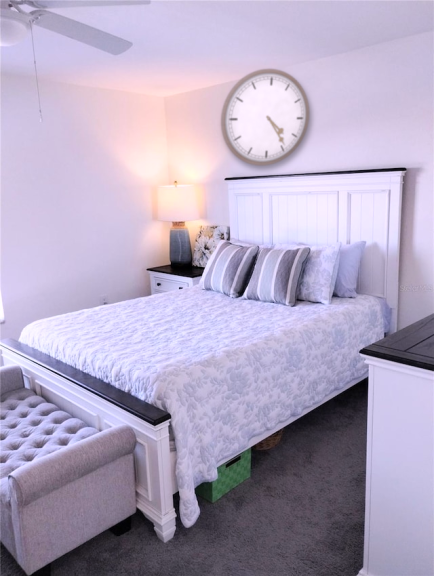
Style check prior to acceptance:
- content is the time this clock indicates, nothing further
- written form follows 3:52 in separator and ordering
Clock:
4:24
